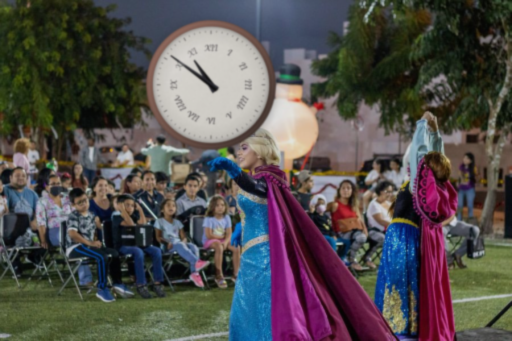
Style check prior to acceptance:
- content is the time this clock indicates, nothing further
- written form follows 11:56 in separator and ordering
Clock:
10:51
